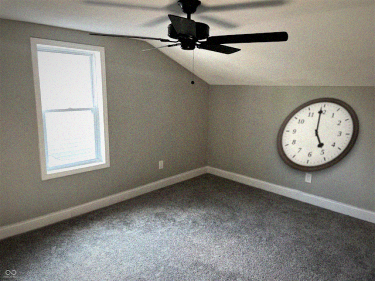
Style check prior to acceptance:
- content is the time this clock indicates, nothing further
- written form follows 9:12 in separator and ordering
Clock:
4:59
